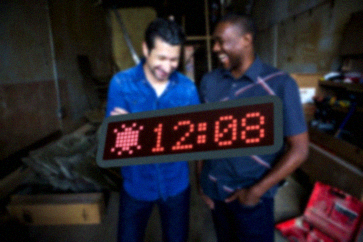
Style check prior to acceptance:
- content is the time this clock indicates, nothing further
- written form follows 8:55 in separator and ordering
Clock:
12:08
